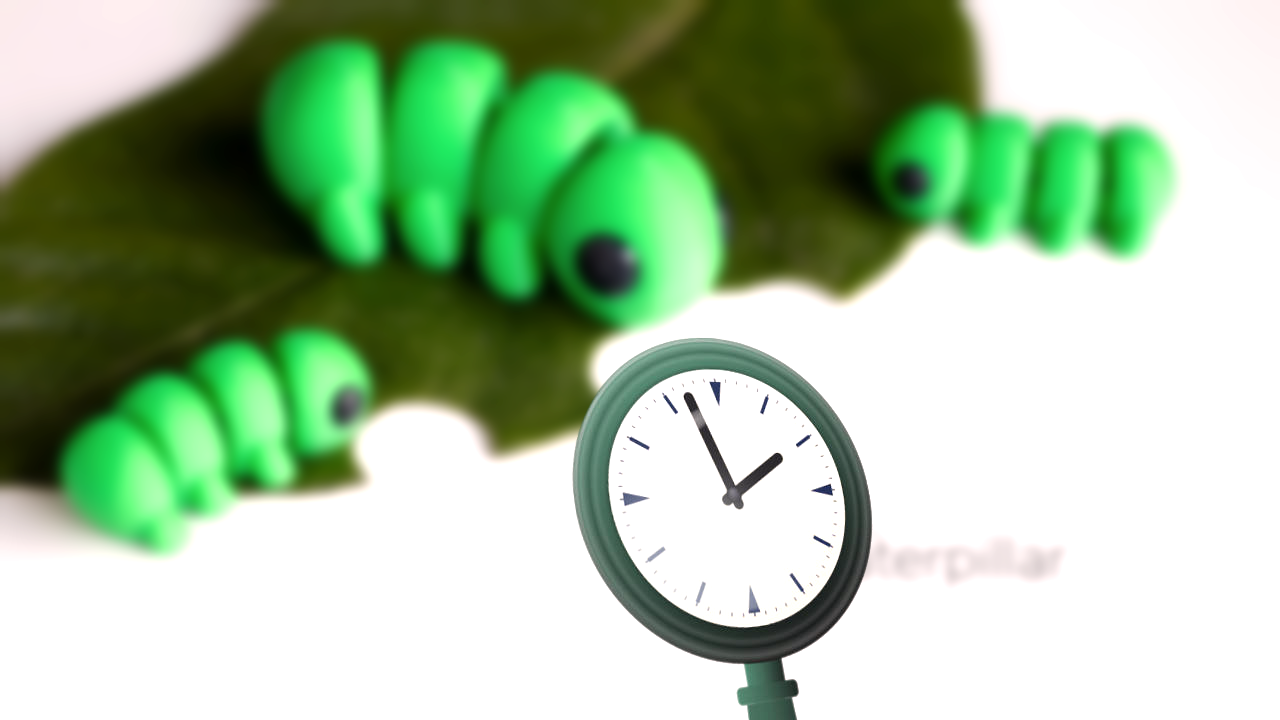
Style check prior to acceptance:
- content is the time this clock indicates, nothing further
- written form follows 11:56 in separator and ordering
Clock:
1:57
